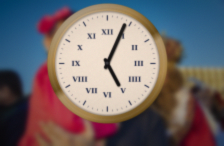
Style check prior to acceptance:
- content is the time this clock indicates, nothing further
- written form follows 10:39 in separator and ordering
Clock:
5:04
